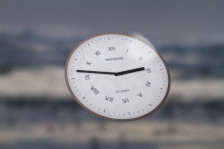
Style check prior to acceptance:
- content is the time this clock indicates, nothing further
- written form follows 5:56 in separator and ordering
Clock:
2:47
